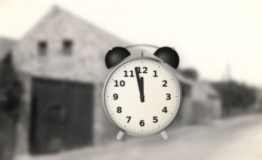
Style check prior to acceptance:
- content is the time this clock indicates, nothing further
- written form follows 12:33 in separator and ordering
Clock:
11:58
